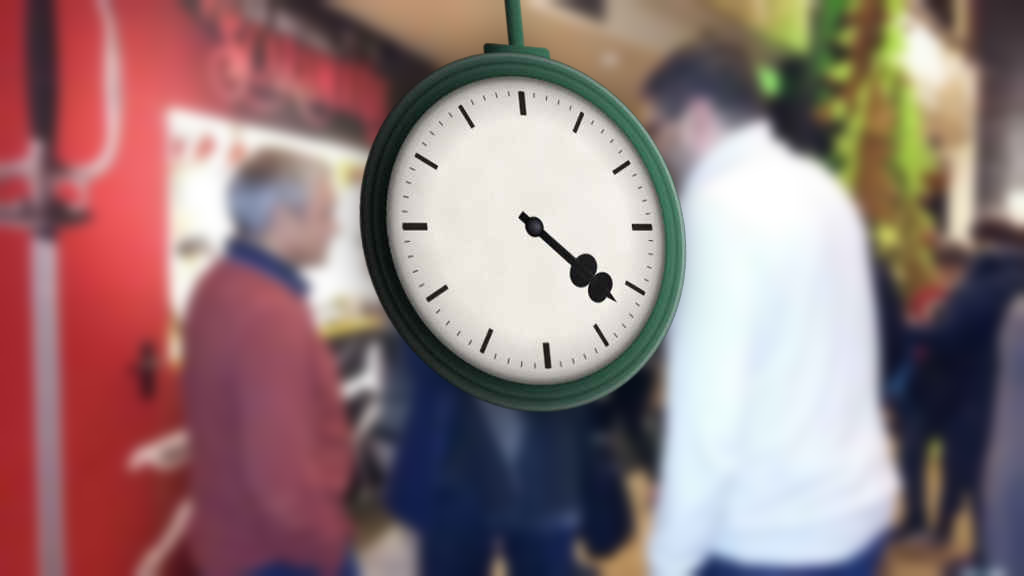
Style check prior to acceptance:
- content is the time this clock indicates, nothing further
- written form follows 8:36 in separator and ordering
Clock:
4:22
